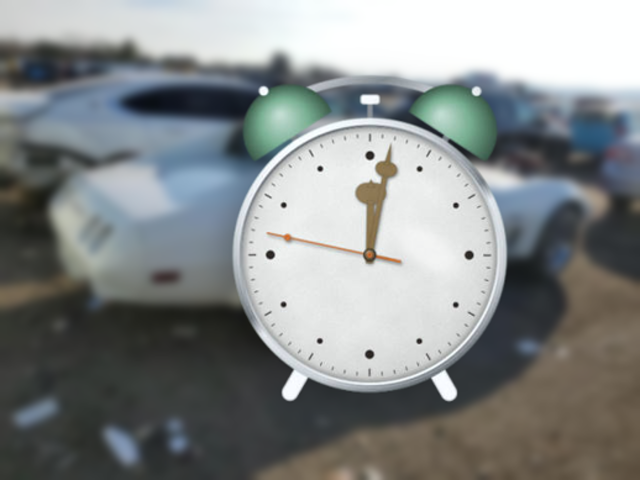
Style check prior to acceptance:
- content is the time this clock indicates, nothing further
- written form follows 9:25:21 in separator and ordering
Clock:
12:01:47
